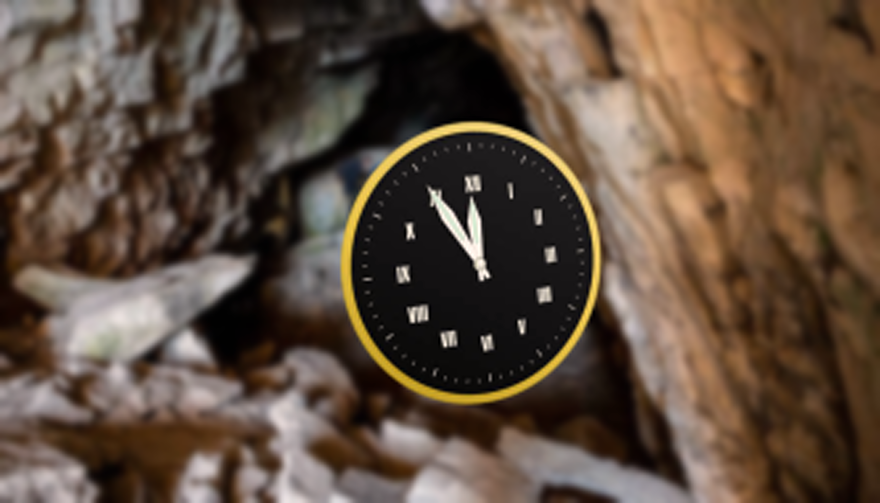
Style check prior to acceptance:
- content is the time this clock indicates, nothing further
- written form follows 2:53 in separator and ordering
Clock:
11:55
